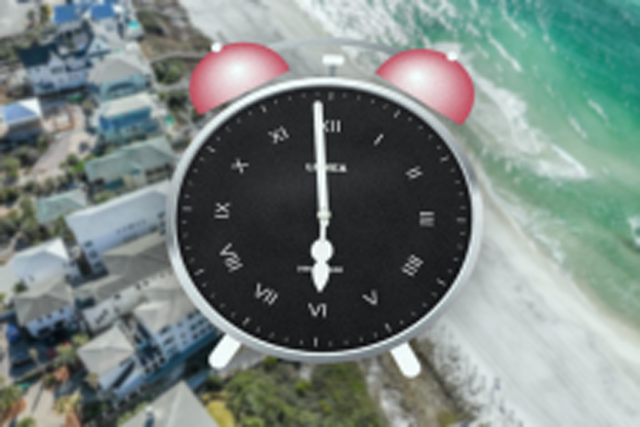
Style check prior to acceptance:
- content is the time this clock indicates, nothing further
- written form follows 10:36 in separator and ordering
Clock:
5:59
